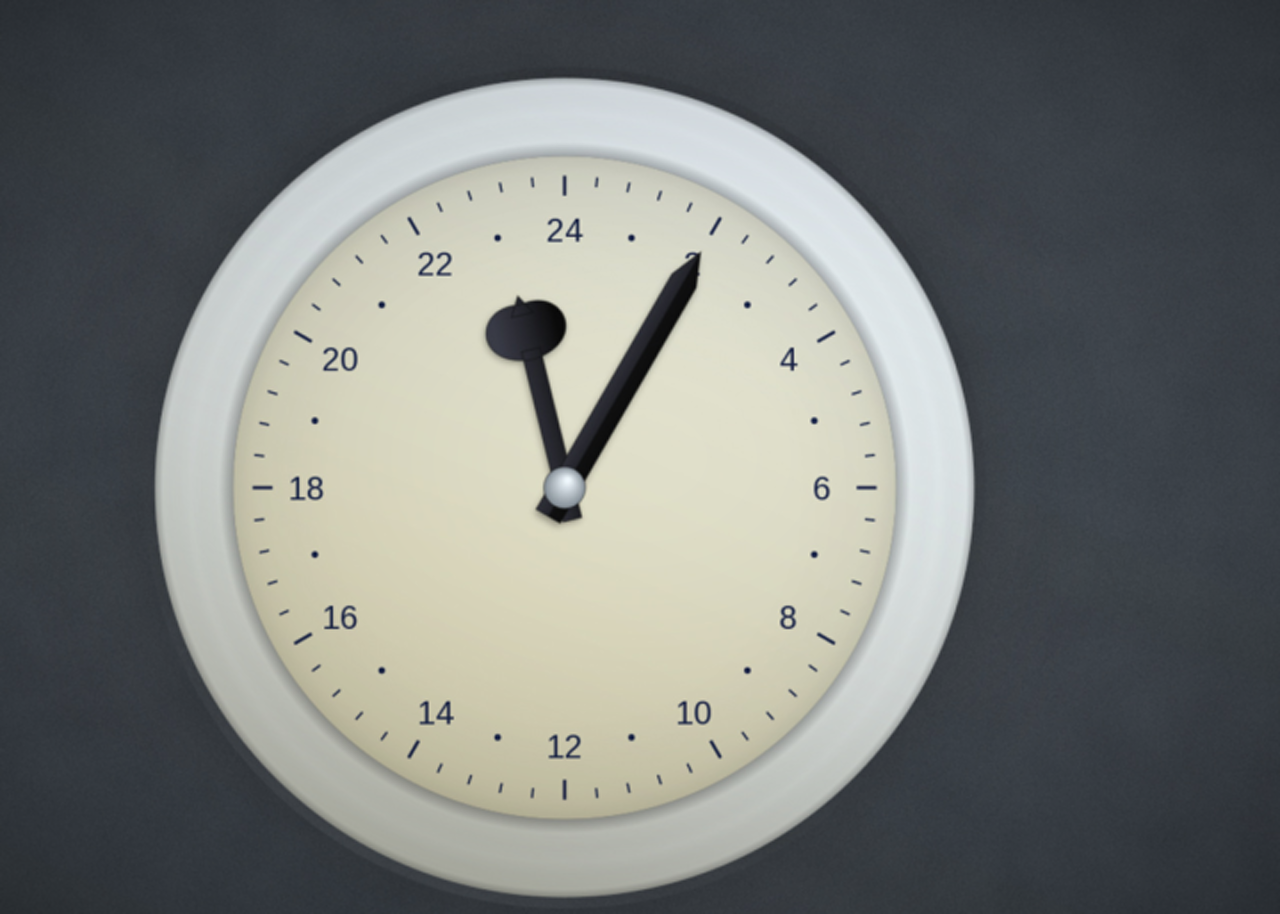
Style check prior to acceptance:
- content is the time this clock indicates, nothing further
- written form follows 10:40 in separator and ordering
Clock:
23:05
